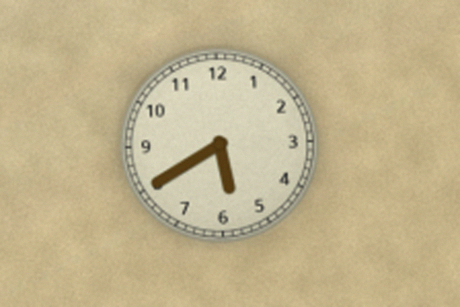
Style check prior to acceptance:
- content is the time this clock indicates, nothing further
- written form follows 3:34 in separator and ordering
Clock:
5:40
